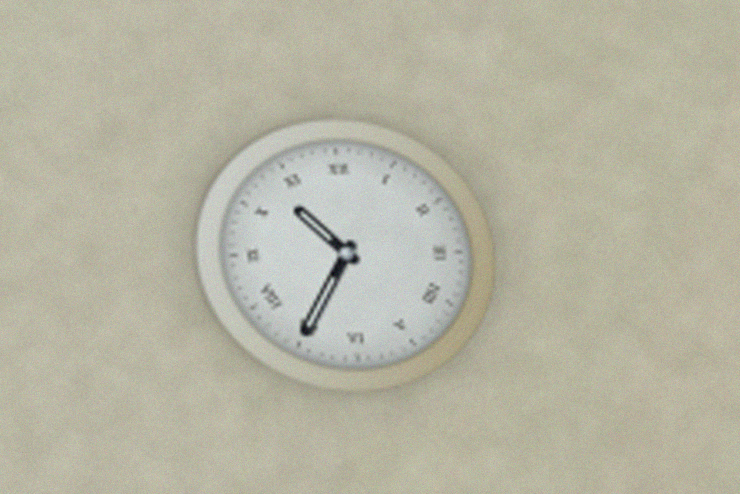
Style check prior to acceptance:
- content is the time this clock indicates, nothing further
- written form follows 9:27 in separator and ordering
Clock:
10:35
